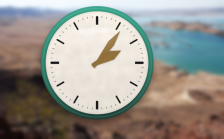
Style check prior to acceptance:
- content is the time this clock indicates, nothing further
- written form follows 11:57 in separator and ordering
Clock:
2:06
